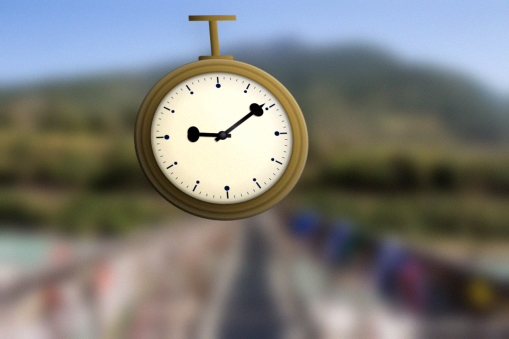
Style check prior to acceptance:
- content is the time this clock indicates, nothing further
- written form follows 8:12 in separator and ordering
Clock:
9:09
